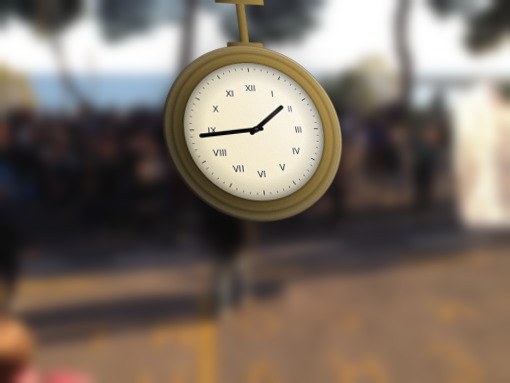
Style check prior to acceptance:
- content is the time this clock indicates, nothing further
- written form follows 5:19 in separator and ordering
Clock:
1:44
